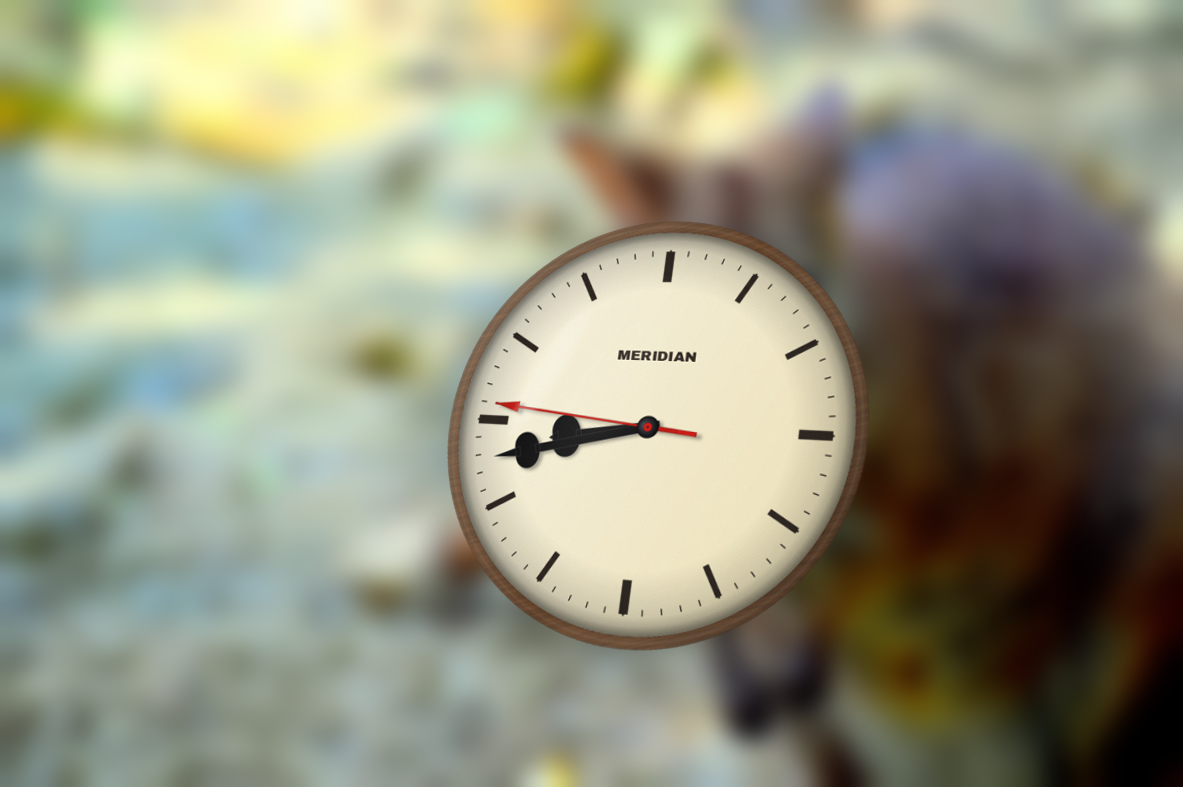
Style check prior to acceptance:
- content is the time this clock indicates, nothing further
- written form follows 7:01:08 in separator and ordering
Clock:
8:42:46
